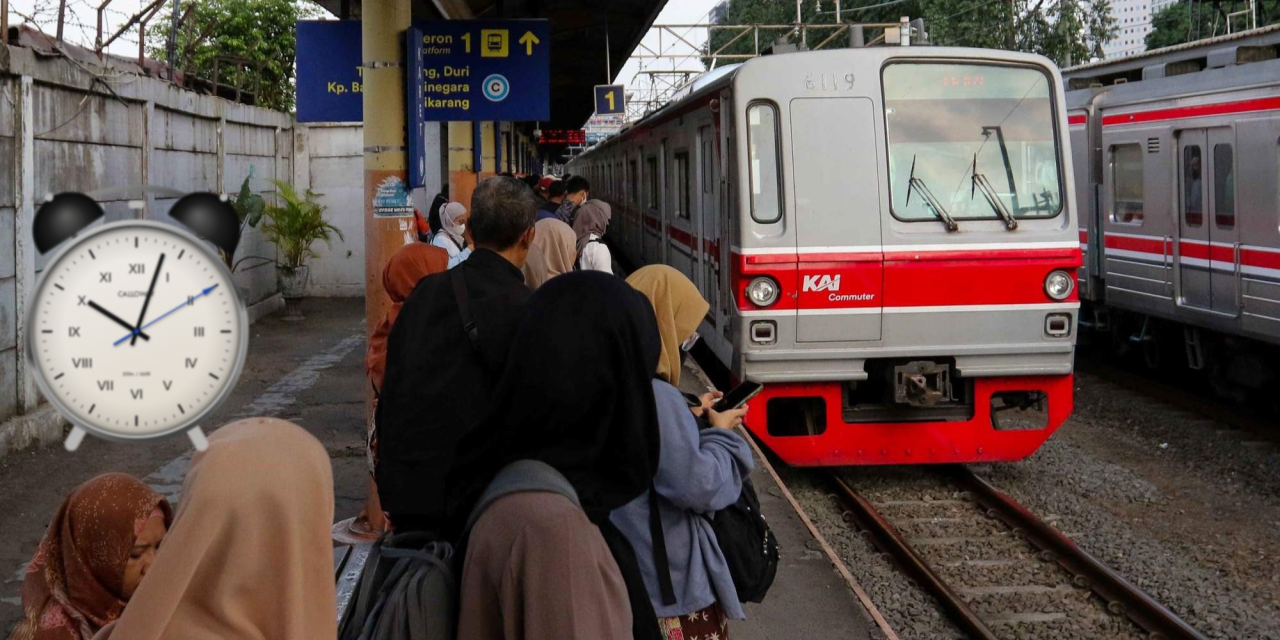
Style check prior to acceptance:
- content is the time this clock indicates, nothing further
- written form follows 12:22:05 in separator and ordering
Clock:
10:03:10
